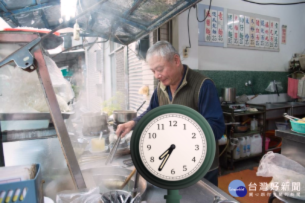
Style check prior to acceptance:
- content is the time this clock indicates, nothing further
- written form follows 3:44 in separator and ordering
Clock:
7:35
